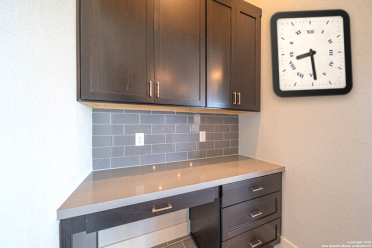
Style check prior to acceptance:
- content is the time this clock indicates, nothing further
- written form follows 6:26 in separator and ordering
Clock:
8:29
